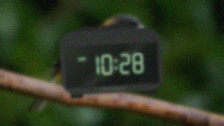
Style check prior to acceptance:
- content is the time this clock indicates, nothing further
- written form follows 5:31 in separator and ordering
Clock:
10:28
